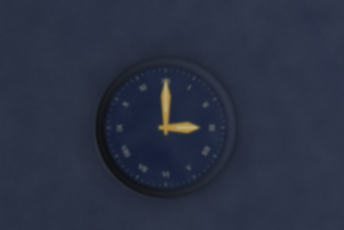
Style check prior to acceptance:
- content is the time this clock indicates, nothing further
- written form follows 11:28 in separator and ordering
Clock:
3:00
